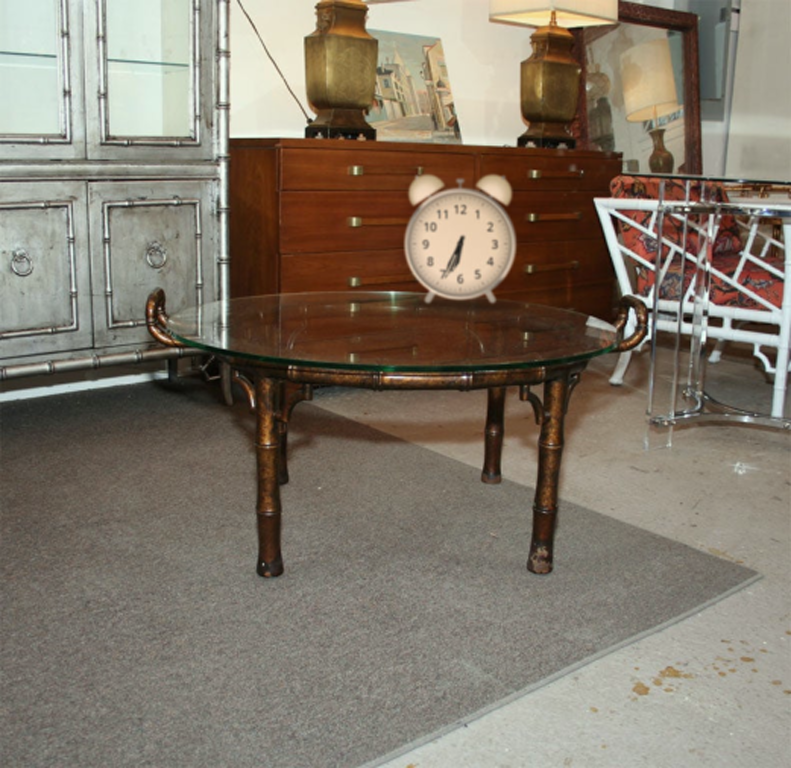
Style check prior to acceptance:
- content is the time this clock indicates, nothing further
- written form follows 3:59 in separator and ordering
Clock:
6:34
